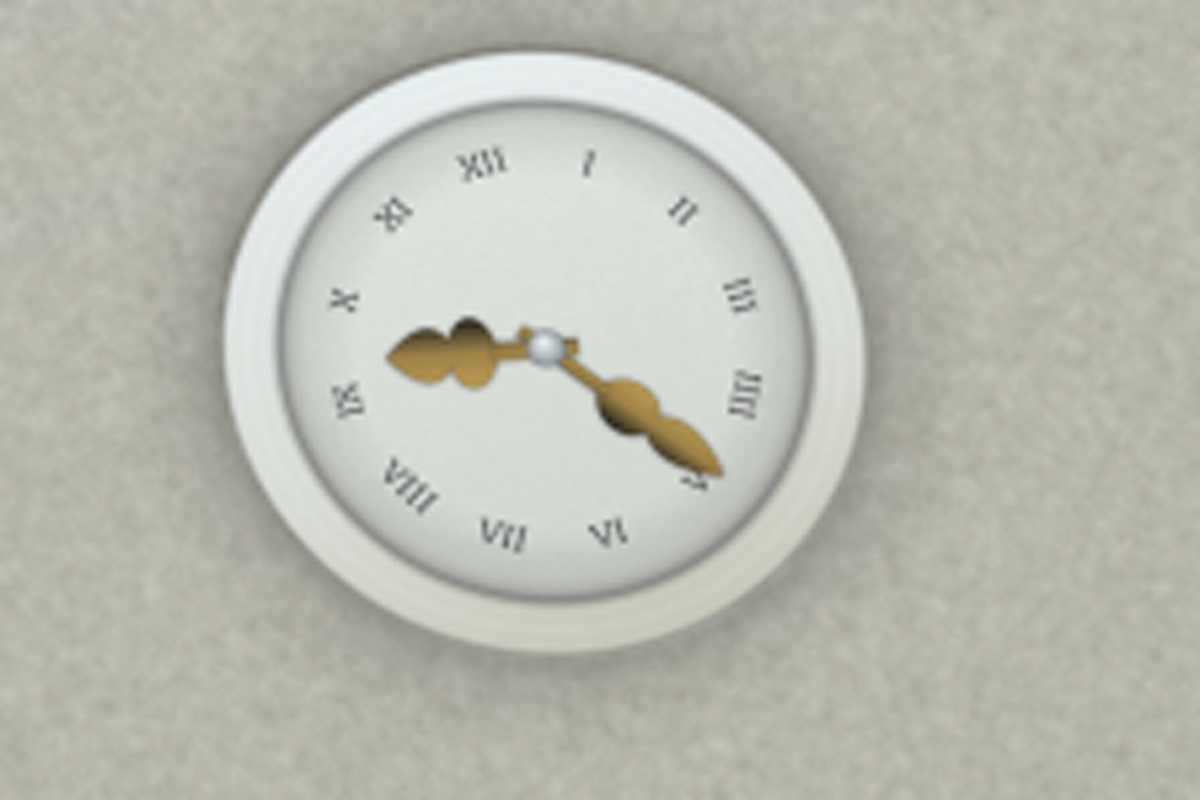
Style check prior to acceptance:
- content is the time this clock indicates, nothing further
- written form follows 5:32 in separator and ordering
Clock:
9:24
